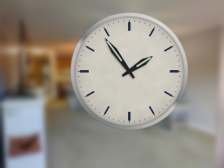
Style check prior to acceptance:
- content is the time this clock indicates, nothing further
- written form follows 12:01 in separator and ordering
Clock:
1:54
